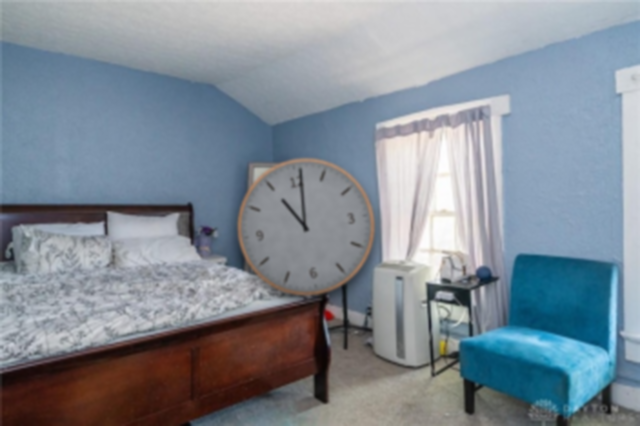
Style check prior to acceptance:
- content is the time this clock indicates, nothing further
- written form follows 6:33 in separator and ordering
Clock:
11:01
